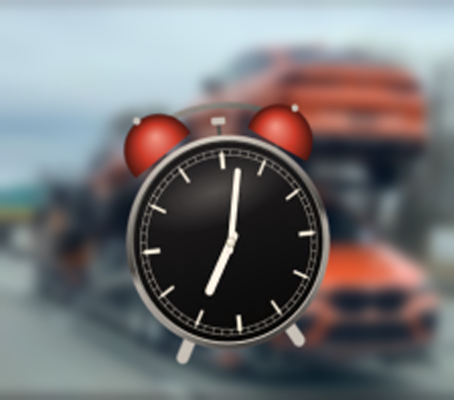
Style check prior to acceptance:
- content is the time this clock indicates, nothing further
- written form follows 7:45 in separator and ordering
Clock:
7:02
